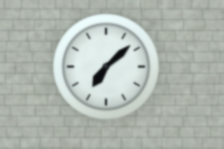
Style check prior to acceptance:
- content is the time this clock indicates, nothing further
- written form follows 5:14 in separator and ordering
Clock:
7:08
